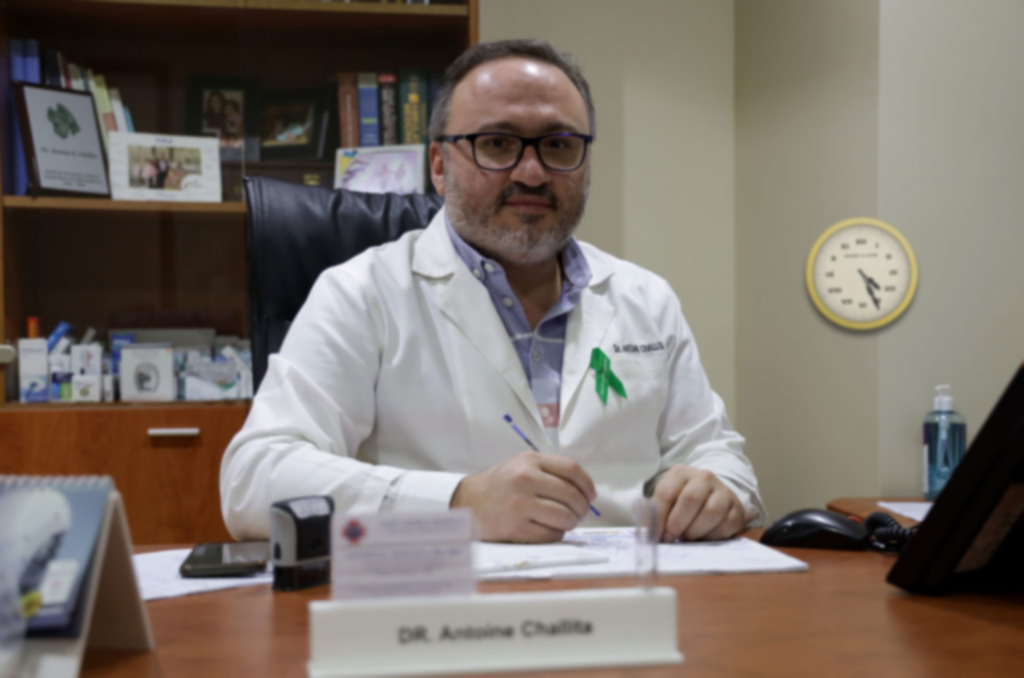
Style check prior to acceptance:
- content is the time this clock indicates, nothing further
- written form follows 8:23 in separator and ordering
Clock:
4:26
